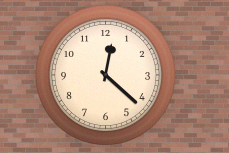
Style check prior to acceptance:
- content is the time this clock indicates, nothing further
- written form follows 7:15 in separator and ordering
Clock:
12:22
